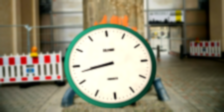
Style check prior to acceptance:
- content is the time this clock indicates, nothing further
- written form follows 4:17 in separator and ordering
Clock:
8:43
